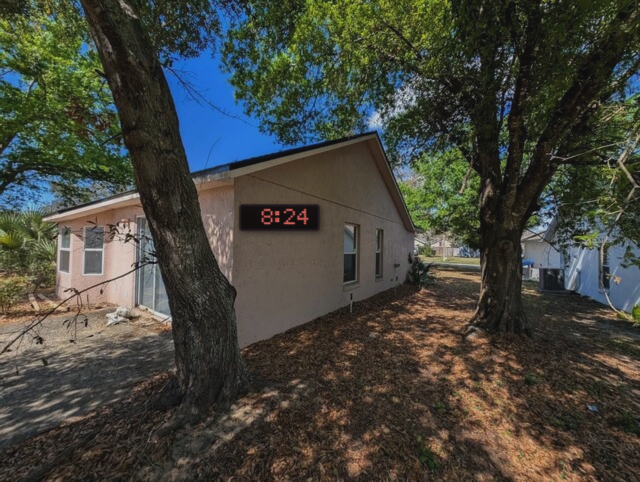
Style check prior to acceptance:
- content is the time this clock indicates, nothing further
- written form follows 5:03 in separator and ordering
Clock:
8:24
